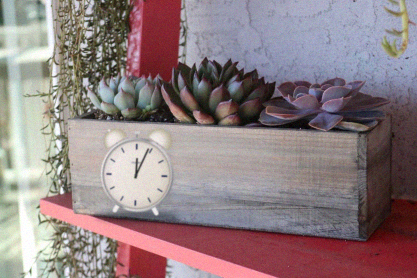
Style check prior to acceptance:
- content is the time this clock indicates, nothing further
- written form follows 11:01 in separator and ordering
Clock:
12:04
